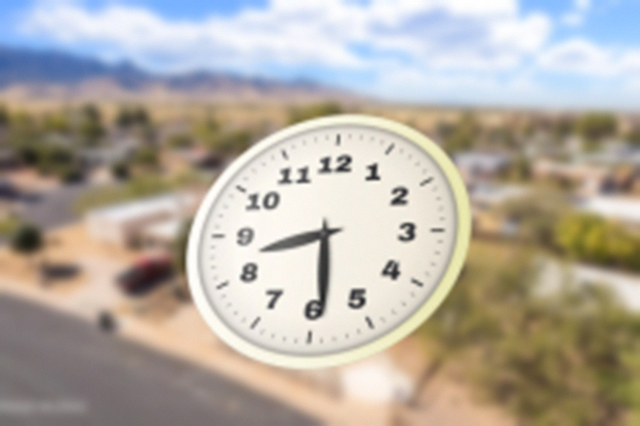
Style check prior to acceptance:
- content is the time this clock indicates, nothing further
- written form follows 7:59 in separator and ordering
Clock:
8:29
